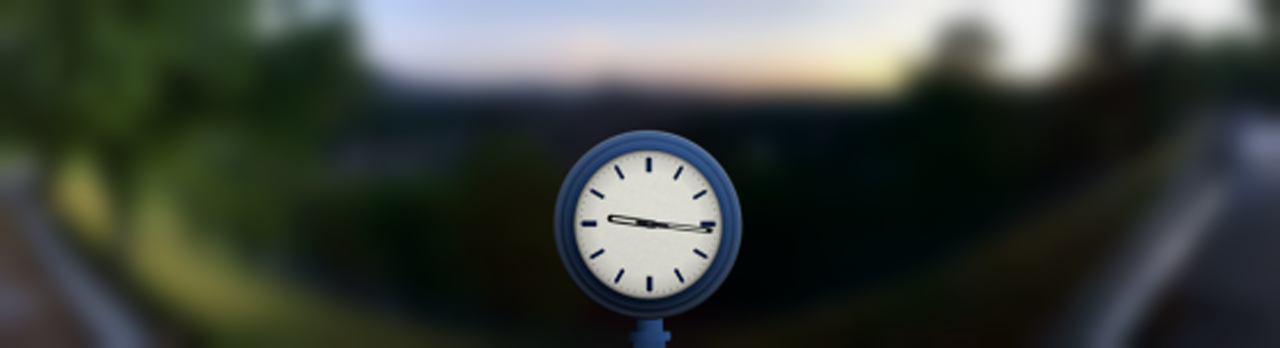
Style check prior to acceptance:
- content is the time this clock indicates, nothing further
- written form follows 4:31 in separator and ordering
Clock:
9:16
